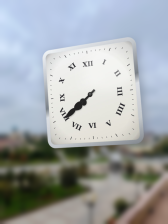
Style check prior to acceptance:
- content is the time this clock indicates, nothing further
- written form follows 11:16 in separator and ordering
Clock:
7:39
